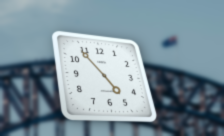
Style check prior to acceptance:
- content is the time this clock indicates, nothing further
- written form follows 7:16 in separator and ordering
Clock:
4:54
